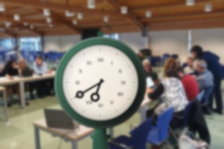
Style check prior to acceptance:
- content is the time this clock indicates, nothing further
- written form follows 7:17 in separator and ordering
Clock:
6:40
